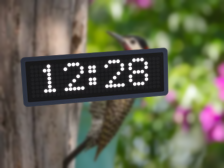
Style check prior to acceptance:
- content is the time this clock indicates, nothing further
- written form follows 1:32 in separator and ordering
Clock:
12:28
